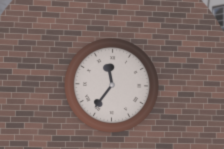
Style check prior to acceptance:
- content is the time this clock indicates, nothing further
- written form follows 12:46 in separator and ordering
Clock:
11:36
